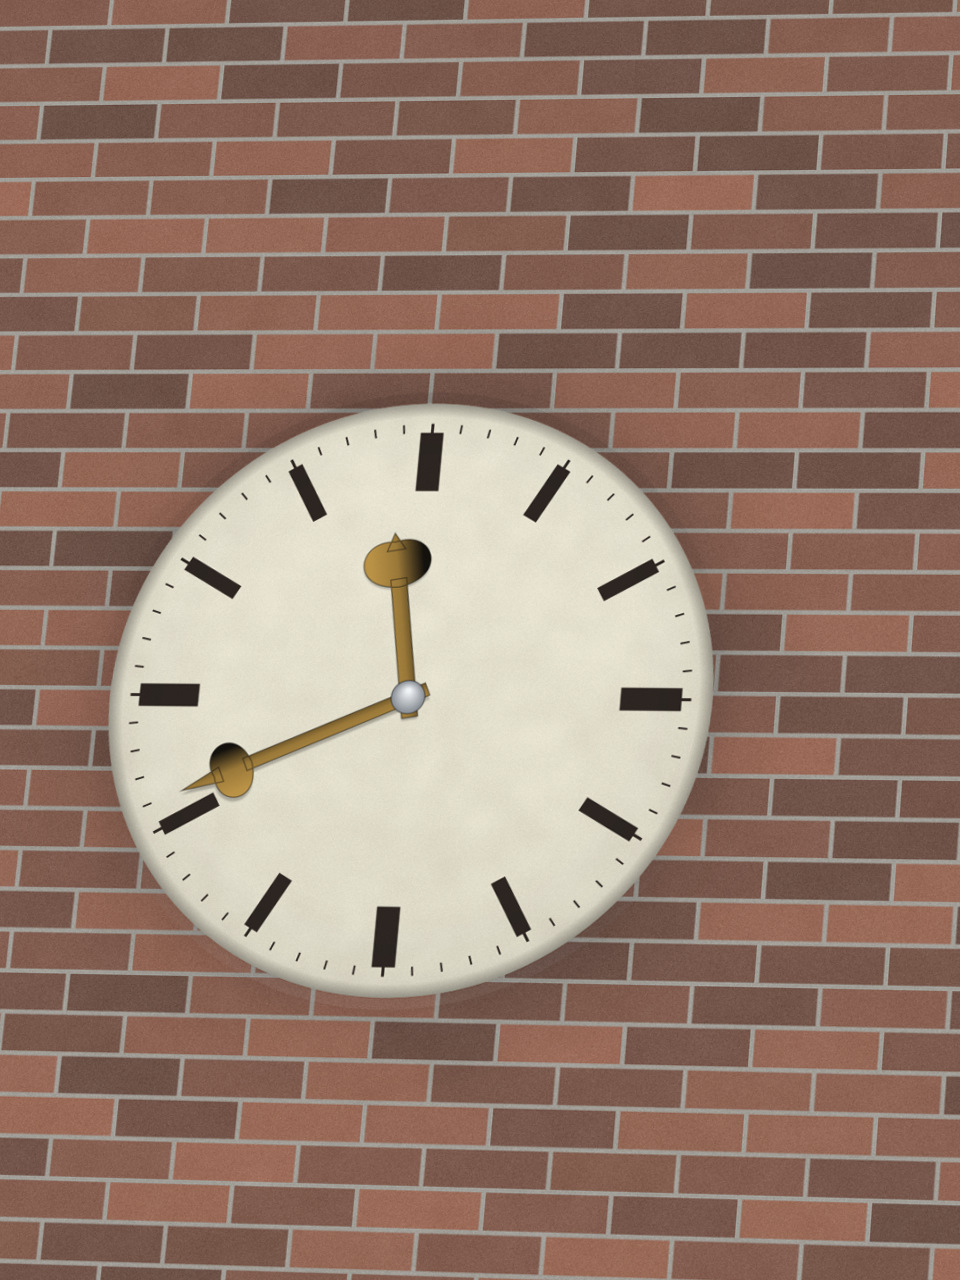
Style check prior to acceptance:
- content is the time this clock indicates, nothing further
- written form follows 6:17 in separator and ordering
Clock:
11:41
